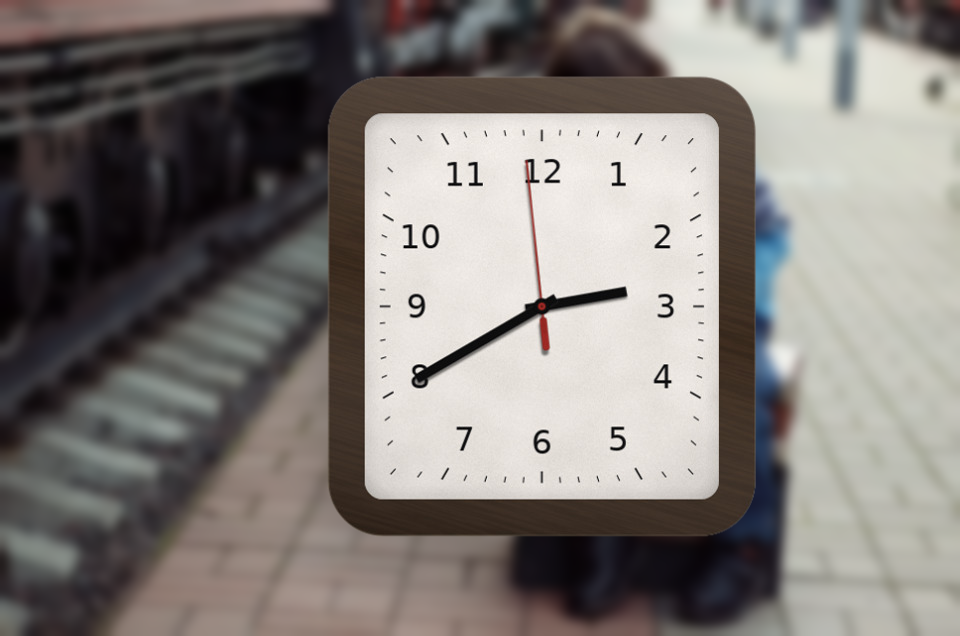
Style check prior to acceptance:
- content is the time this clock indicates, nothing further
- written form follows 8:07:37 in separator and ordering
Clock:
2:39:59
